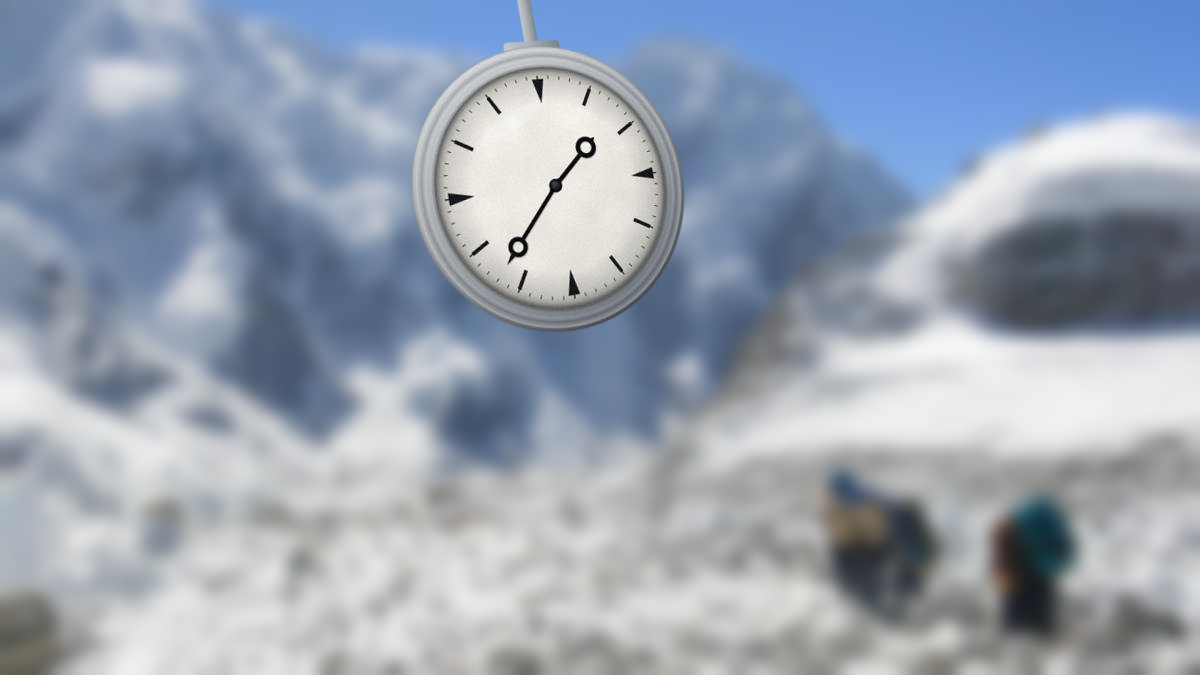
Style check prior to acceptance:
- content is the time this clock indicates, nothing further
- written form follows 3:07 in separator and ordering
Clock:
1:37
